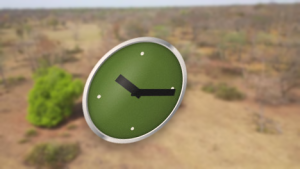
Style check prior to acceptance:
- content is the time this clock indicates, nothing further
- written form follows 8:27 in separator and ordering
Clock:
10:16
